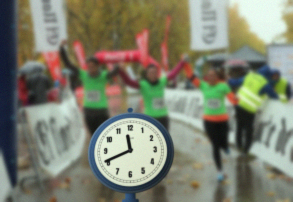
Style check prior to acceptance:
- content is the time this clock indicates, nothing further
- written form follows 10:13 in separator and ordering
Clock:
11:41
